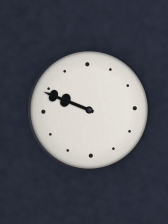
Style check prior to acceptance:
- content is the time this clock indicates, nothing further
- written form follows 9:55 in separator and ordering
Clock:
9:49
